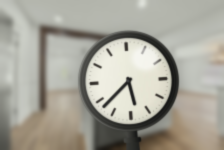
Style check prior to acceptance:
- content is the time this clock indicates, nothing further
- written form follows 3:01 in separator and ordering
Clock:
5:38
